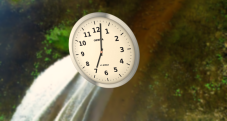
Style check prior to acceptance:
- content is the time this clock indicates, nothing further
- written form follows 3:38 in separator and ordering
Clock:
7:02
